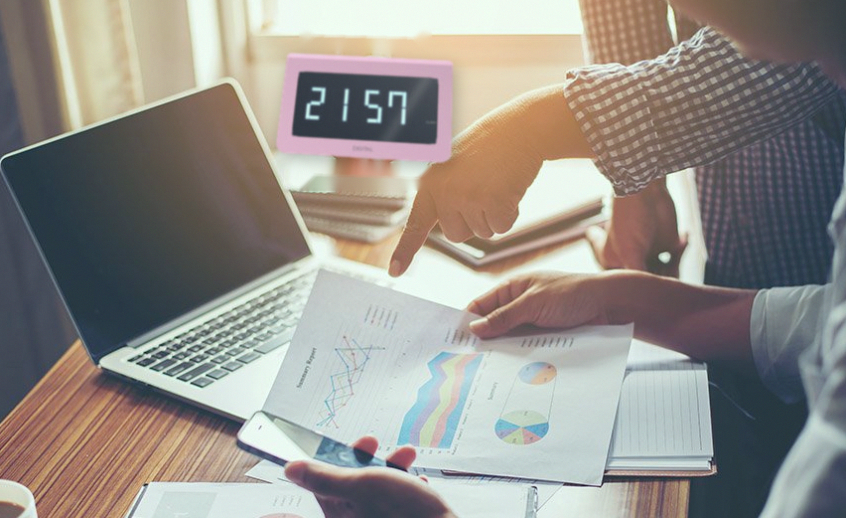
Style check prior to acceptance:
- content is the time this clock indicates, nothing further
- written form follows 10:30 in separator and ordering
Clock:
21:57
